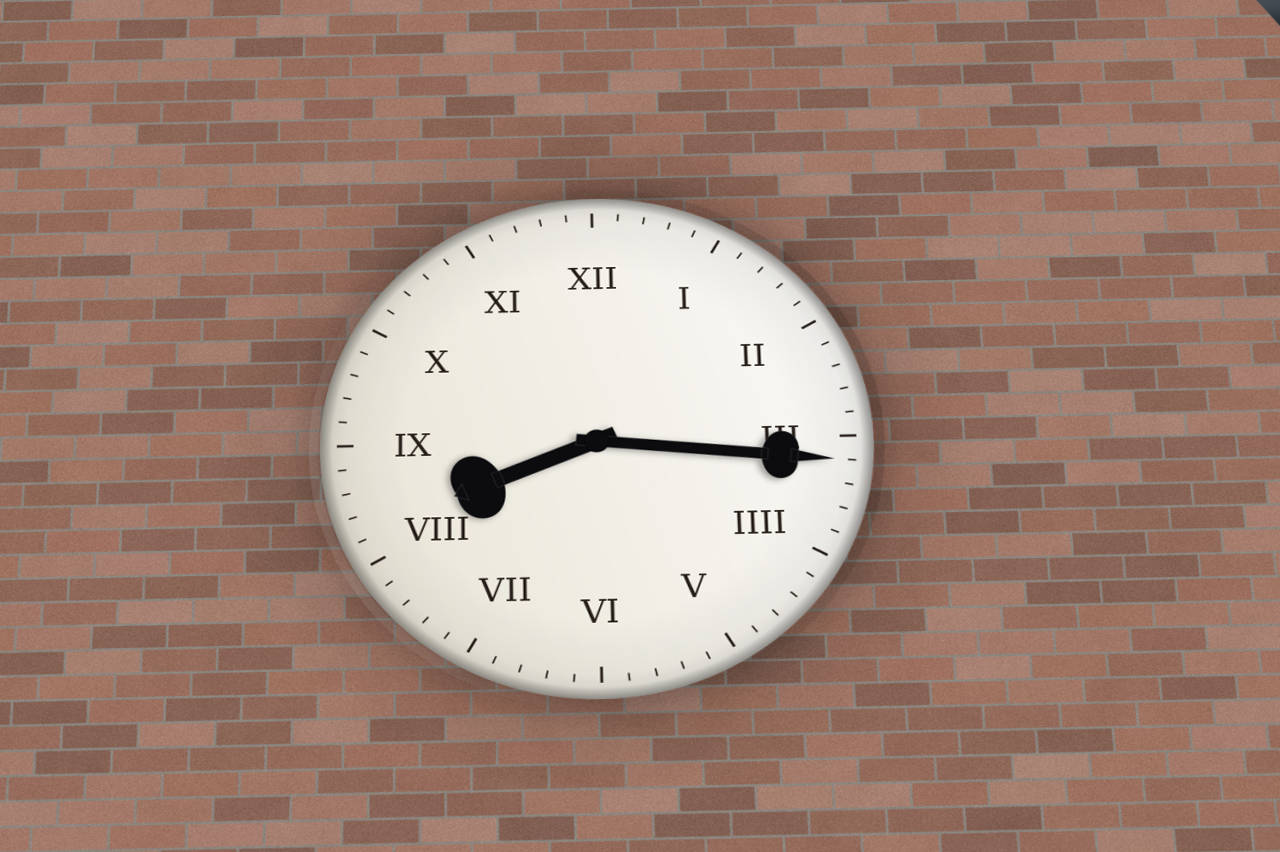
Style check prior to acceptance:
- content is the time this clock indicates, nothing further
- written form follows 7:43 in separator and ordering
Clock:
8:16
